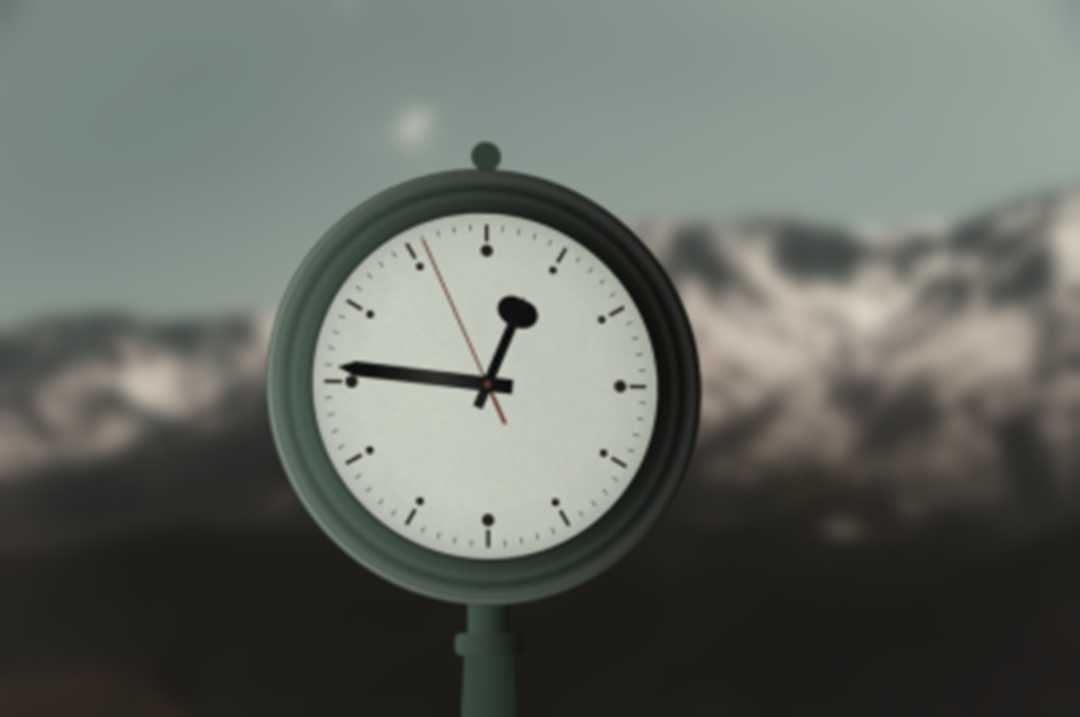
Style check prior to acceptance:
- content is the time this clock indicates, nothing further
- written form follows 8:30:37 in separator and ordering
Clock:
12:45:56
